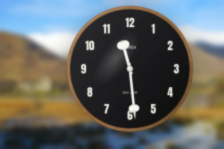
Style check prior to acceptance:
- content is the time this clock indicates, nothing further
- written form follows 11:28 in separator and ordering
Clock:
11:29
